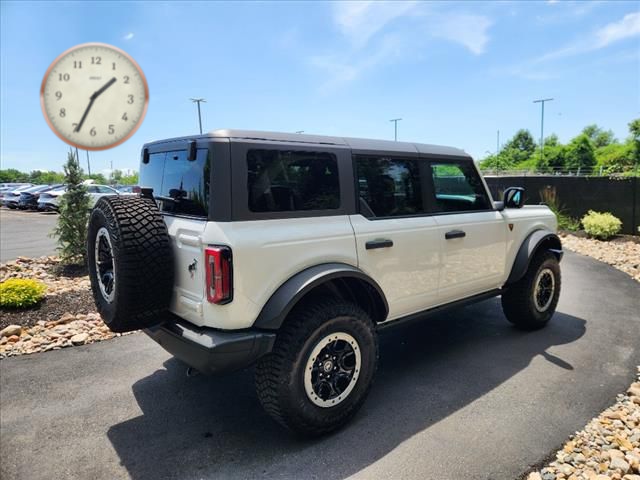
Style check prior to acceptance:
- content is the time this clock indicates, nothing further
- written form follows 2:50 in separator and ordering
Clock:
1:34
